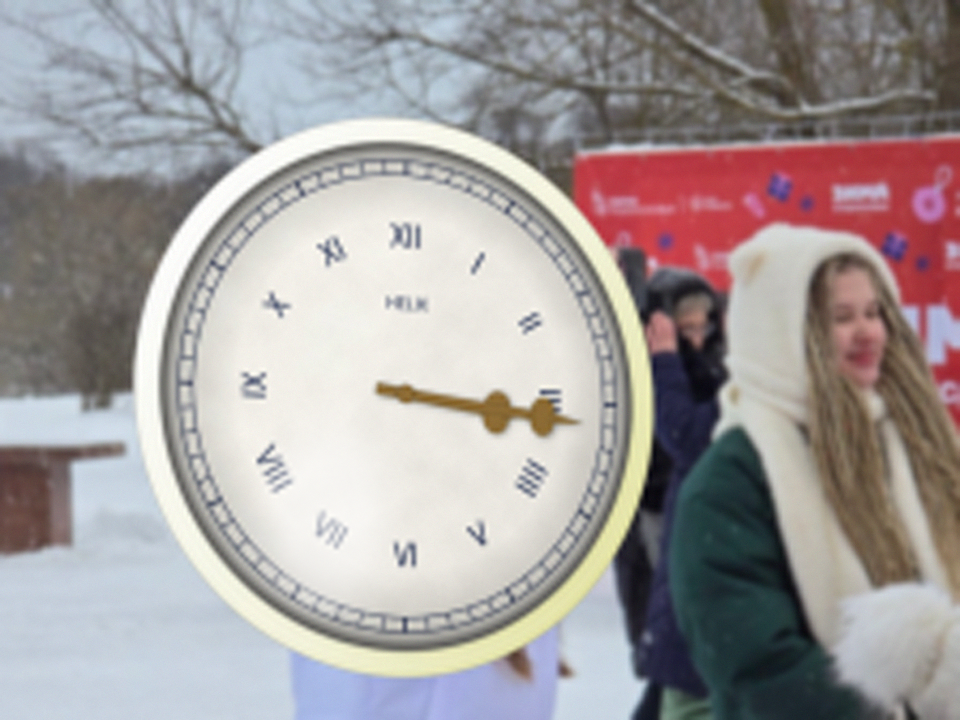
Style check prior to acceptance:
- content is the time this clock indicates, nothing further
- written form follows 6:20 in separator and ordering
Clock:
3:16
